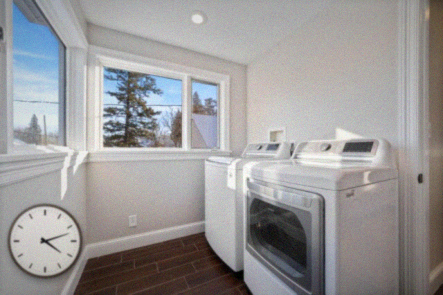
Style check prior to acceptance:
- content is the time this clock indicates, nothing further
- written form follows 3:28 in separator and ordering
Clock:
4:12
